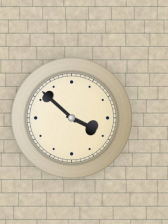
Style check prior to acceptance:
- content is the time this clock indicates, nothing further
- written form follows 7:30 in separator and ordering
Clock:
3:52
